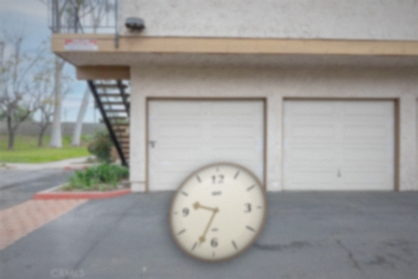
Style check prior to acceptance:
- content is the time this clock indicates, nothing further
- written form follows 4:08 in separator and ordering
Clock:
9:34
